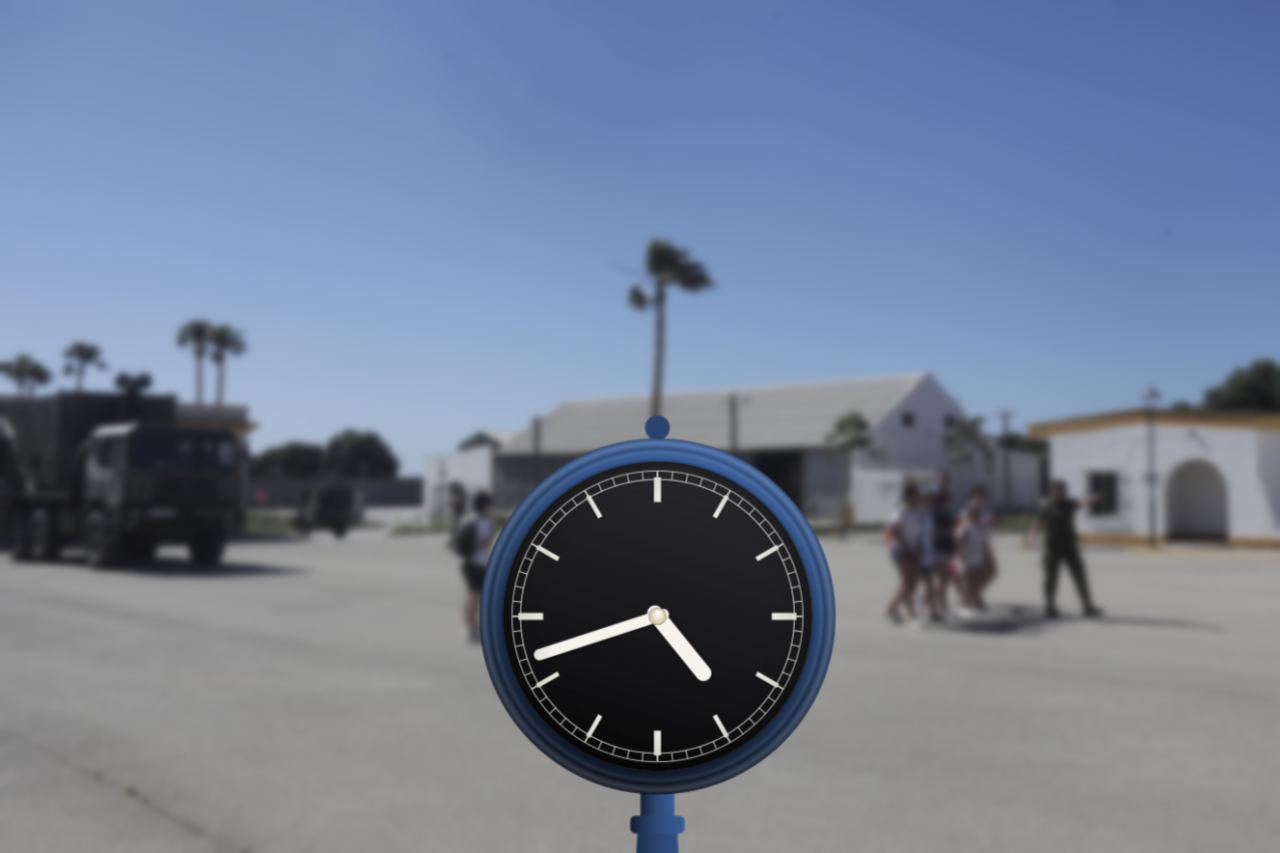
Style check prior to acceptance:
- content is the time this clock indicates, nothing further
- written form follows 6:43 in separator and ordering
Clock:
4:42
